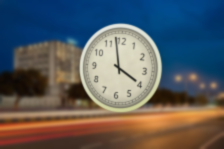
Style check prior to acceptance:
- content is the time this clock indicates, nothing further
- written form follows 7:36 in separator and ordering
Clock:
3:58
